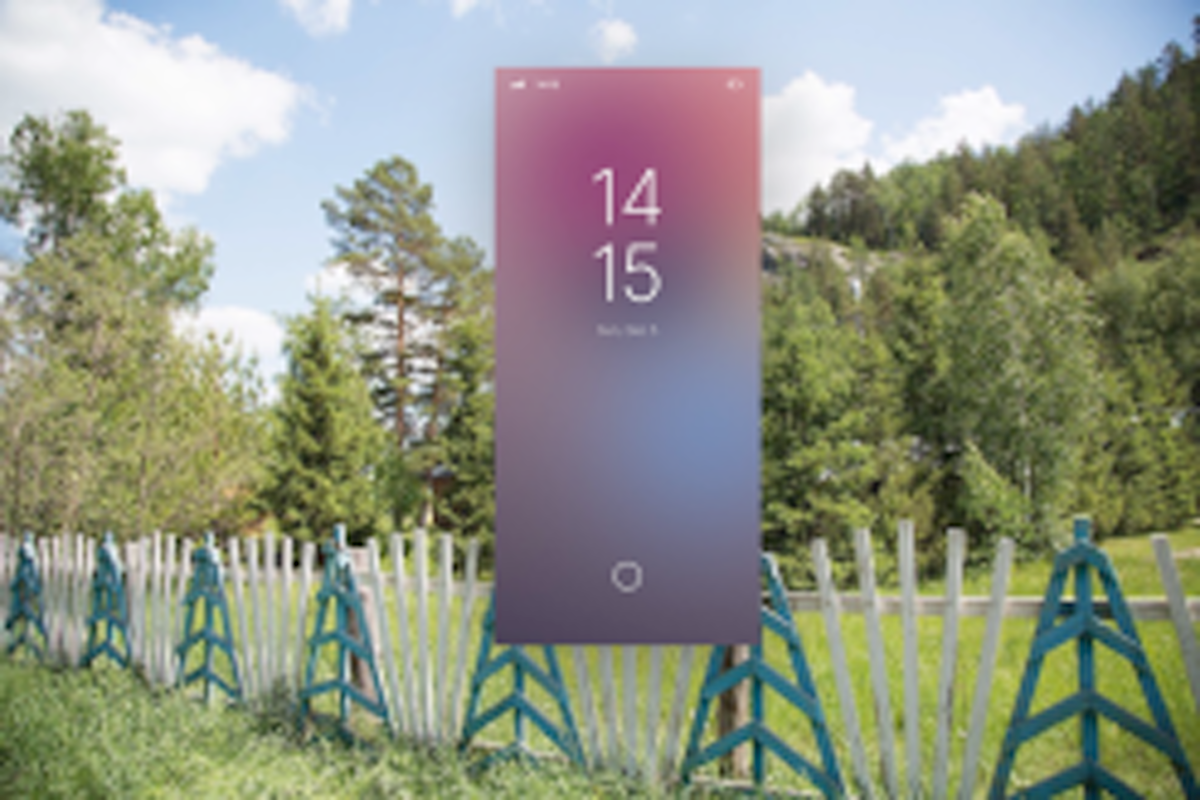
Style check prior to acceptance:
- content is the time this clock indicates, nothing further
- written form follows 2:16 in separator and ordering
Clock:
14:15
